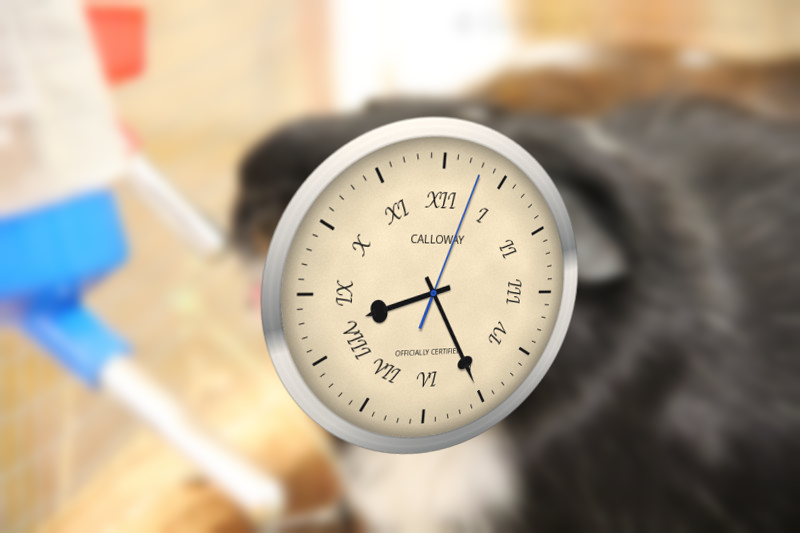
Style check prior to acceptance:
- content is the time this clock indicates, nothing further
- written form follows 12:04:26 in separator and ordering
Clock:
8:25:03
